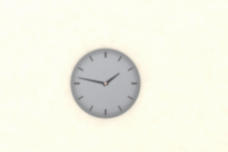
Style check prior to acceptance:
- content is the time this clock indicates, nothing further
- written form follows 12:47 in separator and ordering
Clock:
1:47
